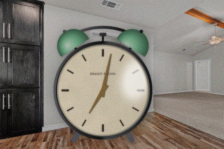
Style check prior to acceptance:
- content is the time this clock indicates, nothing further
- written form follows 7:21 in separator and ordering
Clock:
7:02
